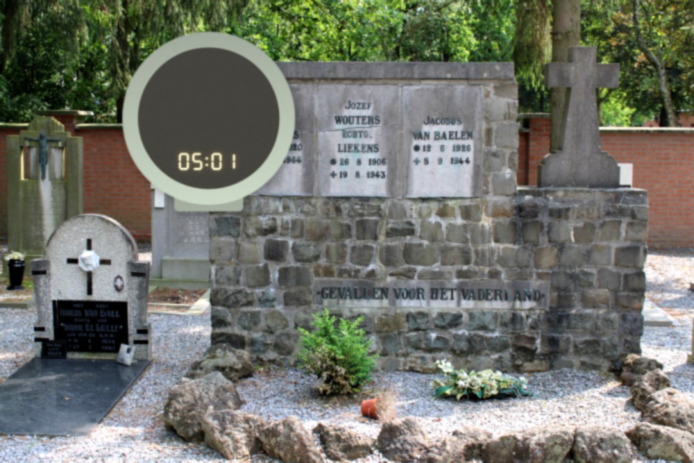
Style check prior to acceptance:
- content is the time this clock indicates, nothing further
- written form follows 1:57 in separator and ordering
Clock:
5:01
